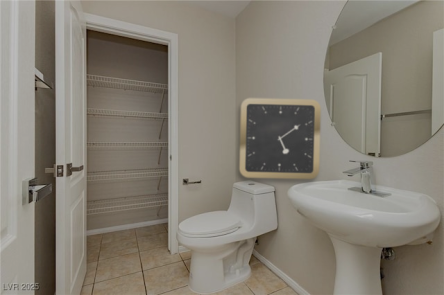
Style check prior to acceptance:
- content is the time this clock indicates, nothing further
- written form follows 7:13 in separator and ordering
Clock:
5:09
